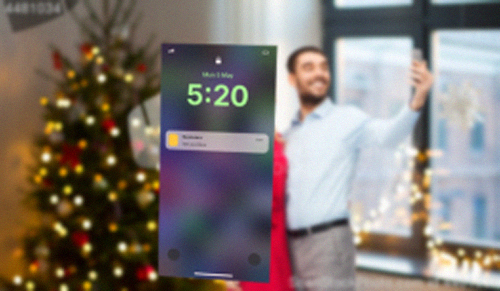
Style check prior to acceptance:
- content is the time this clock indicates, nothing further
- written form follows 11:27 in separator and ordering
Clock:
5:20
